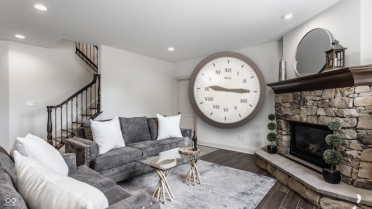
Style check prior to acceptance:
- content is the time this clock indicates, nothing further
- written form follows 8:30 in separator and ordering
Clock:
9:15
